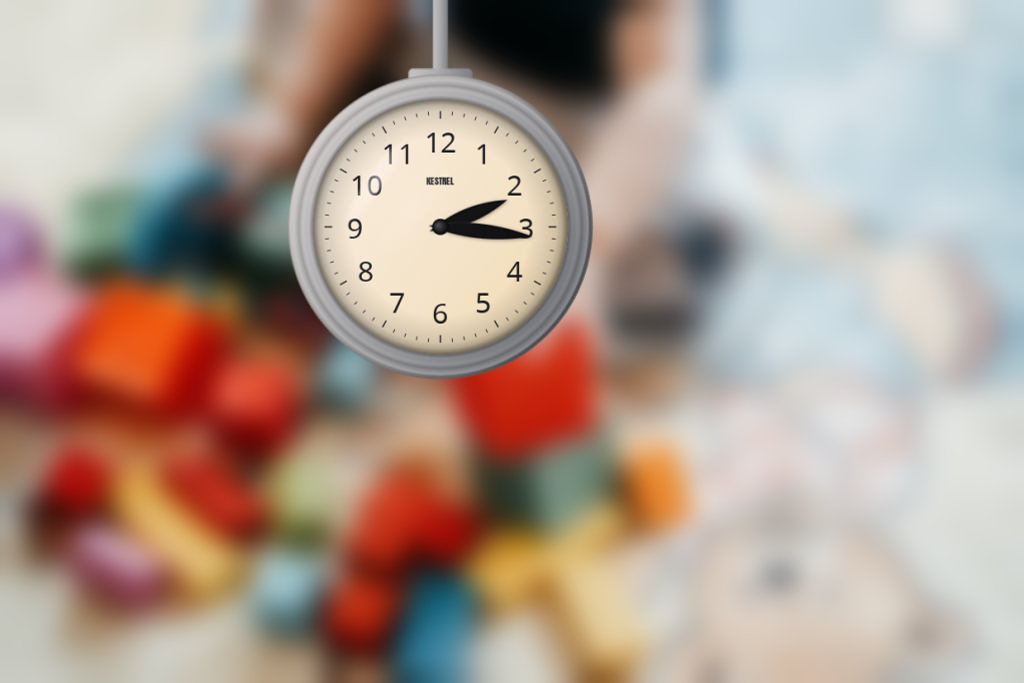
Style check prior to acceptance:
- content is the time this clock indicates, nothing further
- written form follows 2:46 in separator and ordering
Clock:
2:16
